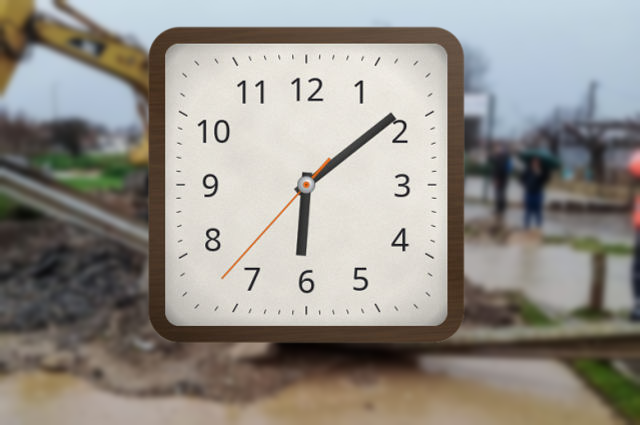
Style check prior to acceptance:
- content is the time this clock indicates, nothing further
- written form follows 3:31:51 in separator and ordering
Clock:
6:08:37
